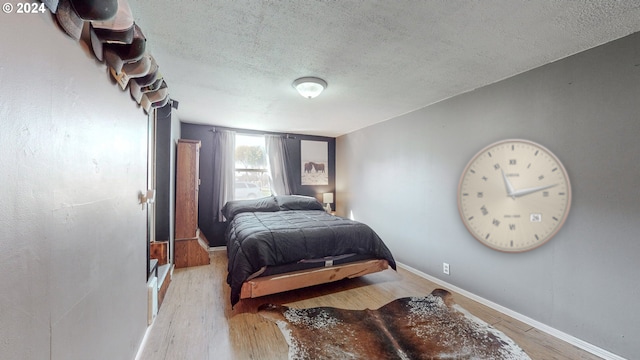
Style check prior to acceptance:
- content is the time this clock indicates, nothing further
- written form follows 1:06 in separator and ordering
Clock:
11:13
